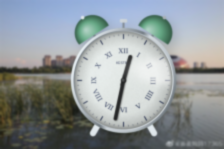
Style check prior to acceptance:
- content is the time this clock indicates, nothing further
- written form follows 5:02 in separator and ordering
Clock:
12:32
